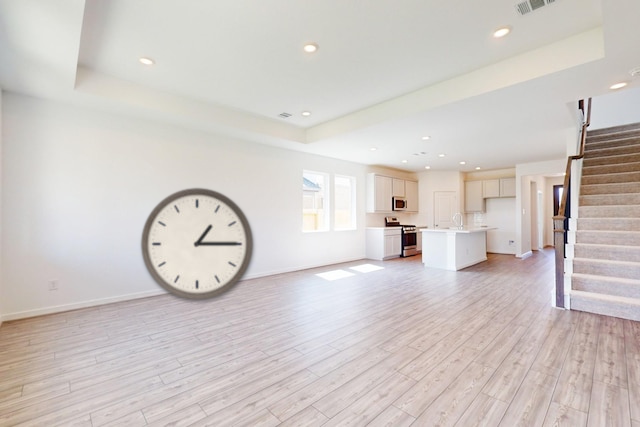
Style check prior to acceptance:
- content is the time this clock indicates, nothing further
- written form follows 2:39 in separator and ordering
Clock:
1:15
